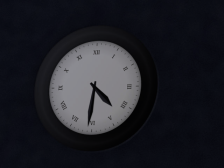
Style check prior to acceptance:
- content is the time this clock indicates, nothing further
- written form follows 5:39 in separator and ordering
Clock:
4:31
